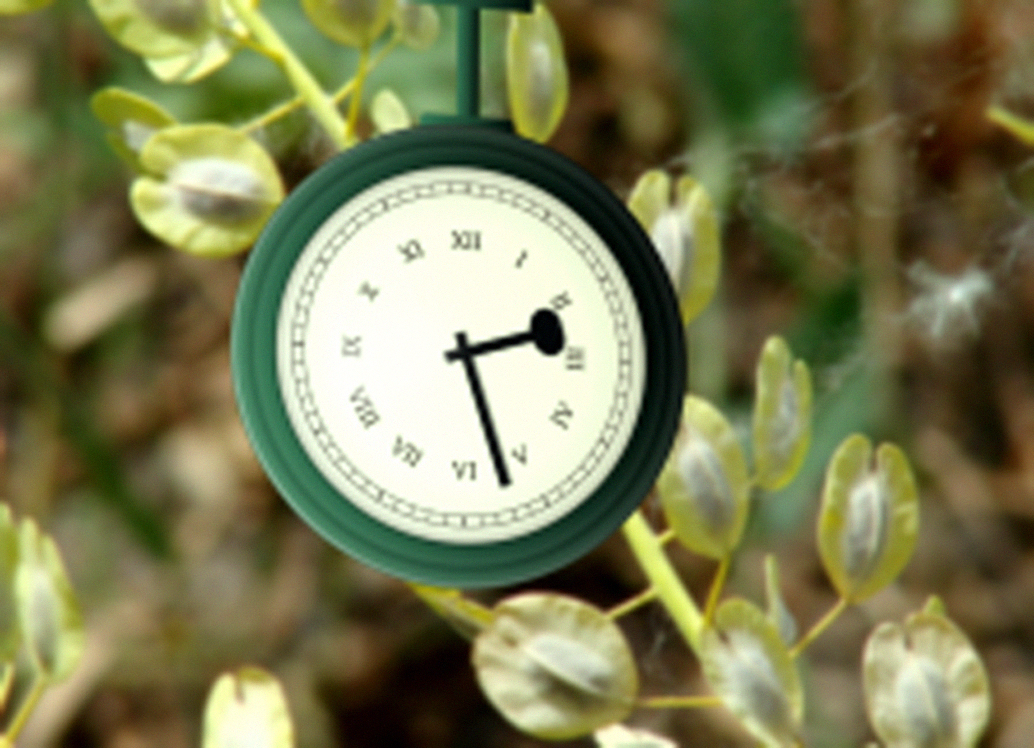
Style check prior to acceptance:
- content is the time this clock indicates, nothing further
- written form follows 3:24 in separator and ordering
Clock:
2:27
